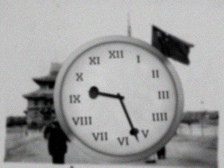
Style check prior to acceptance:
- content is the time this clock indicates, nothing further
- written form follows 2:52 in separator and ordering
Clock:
9:27
